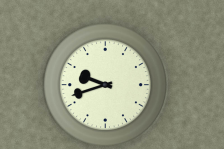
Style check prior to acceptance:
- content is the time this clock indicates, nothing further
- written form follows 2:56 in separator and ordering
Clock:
9:42
